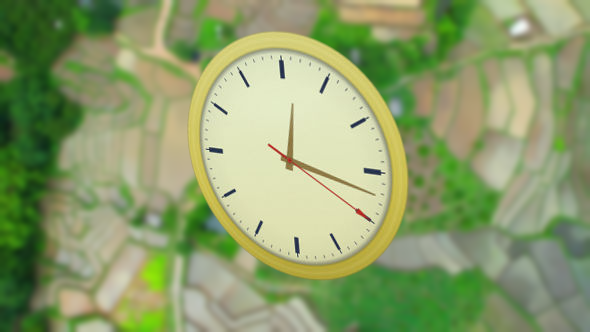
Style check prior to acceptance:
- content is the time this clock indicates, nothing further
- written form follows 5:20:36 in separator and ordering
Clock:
12:17:20
